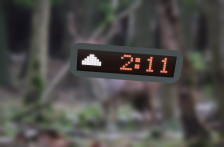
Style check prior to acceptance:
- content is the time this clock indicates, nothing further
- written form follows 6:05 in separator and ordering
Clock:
2:11
